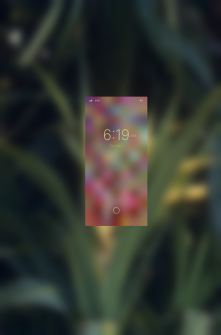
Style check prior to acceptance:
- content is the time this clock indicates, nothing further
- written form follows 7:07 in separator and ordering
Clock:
6:19
